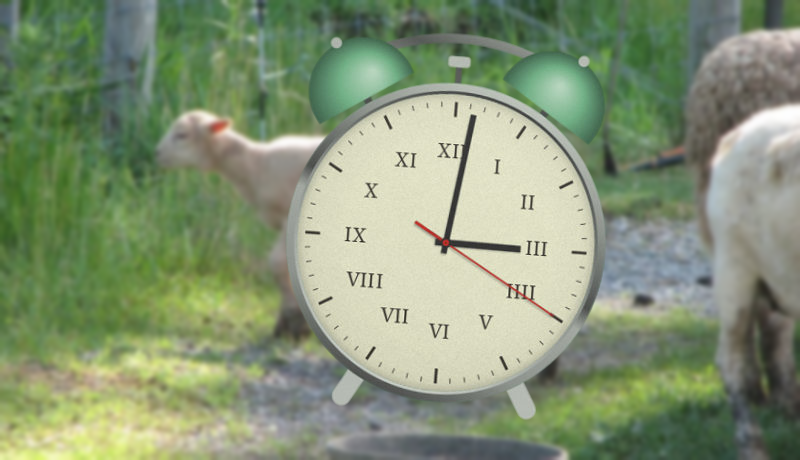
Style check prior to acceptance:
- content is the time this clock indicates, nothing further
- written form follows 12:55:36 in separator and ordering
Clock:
3:01:20
